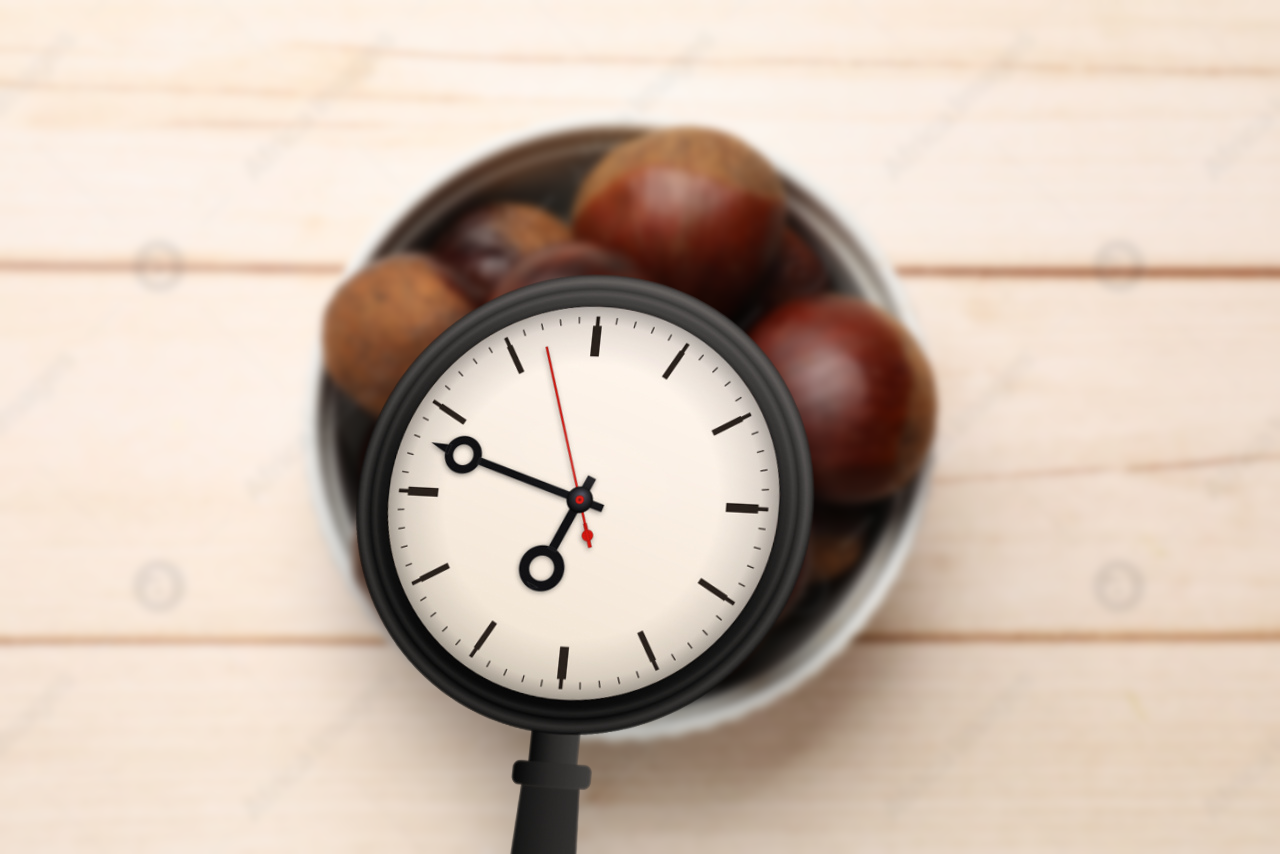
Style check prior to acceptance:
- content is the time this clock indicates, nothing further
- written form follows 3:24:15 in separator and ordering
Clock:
6:47:57
